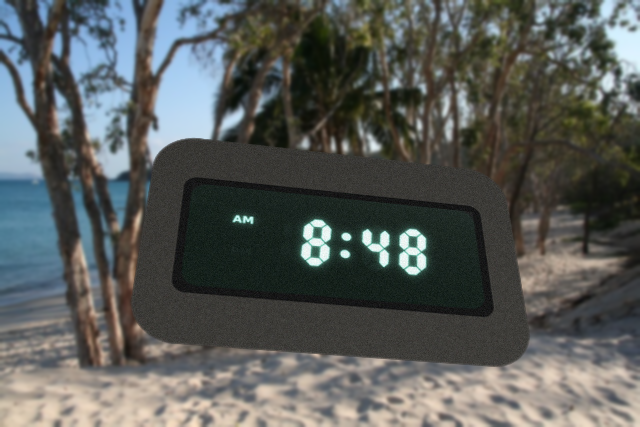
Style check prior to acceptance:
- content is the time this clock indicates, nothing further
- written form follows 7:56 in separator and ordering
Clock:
8:48
